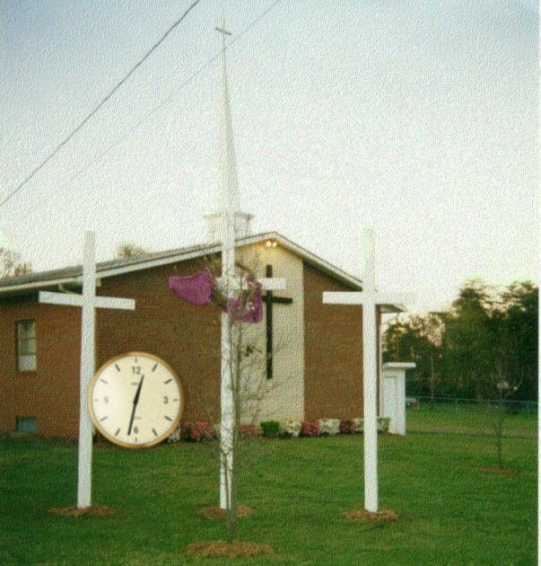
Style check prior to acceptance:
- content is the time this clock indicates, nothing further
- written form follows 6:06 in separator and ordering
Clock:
12:32
